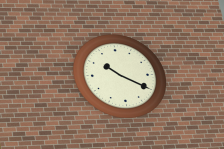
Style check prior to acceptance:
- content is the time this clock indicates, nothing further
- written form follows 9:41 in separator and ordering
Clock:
10:20
